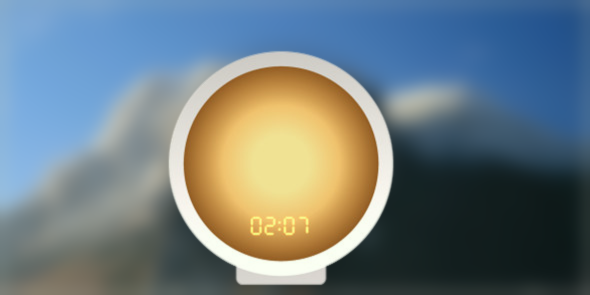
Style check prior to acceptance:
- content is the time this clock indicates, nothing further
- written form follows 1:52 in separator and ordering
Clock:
2:07
